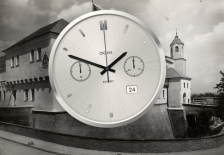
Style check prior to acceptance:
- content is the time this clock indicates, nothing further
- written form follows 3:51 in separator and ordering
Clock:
1:49
